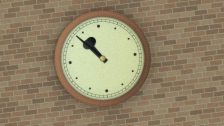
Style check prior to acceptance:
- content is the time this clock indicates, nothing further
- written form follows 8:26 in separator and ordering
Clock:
10:53
